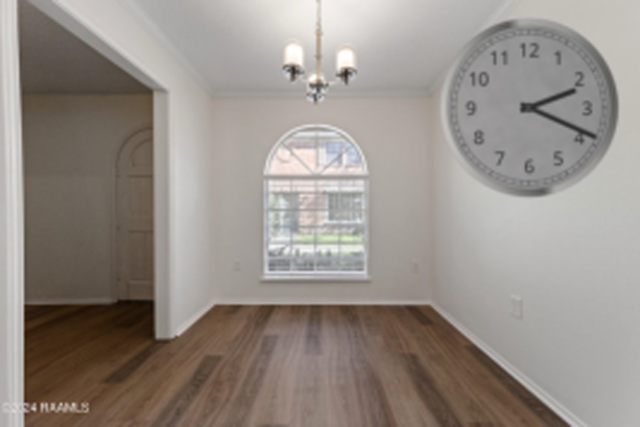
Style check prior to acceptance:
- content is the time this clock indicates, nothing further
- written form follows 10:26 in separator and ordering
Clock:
2:19
